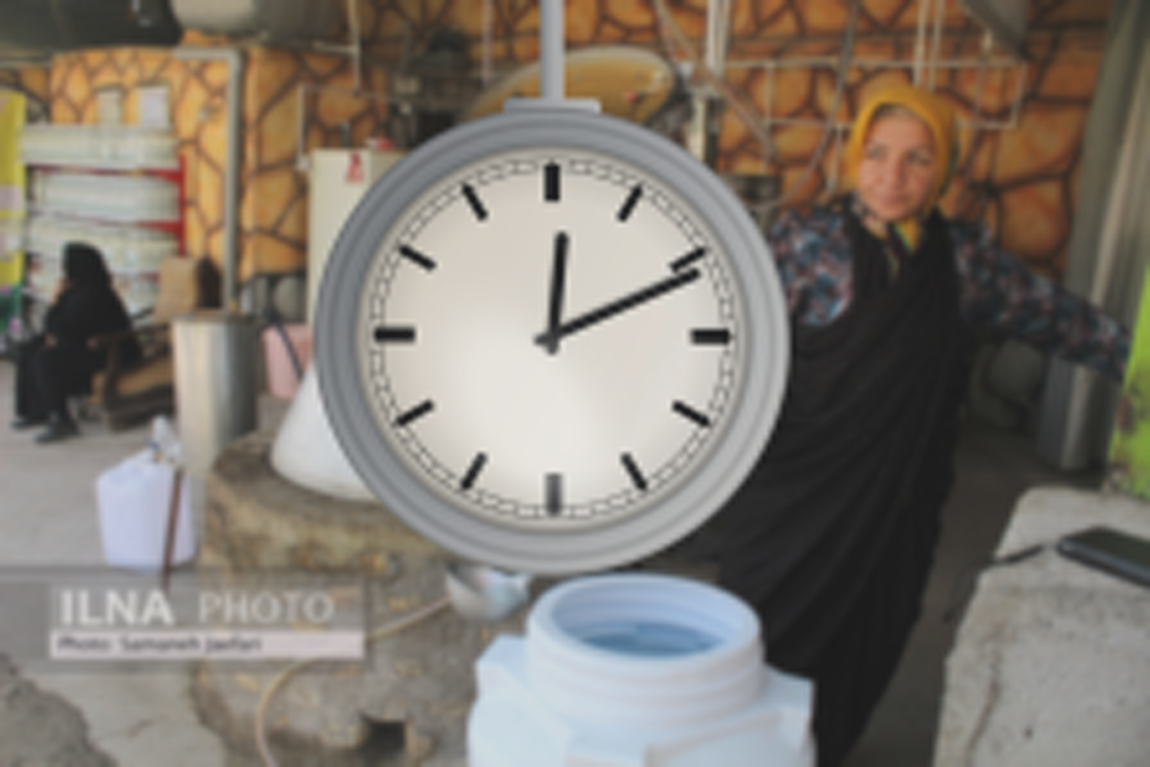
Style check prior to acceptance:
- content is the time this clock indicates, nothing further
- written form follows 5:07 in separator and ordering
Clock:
12:11
